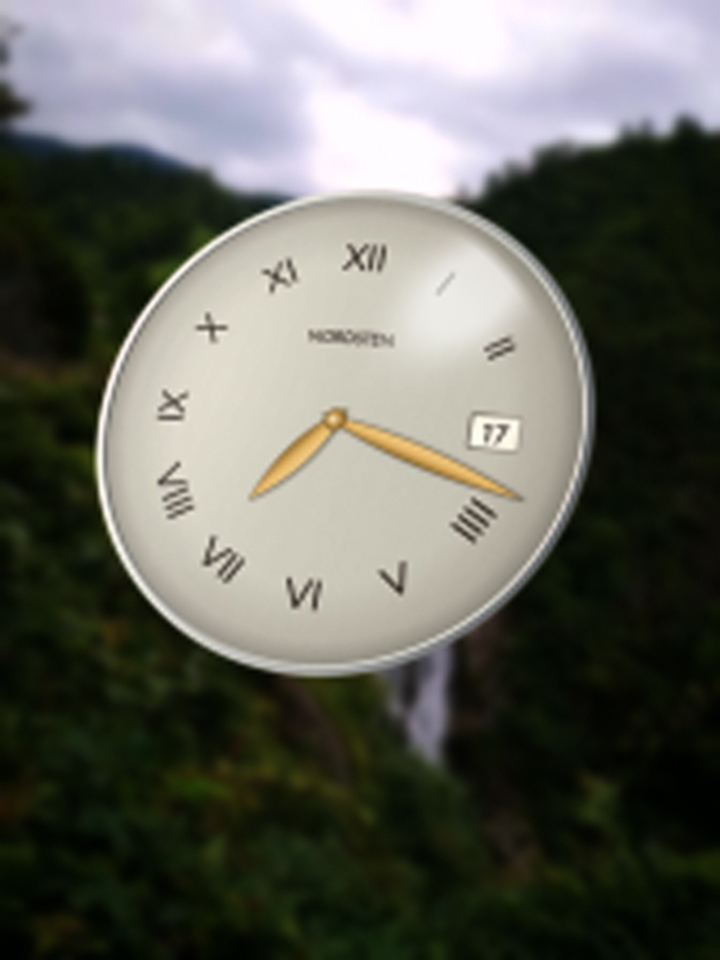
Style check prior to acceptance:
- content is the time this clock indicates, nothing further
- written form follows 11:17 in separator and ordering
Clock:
7:18
